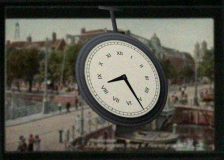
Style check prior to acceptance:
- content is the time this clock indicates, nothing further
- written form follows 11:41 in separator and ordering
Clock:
8:26
